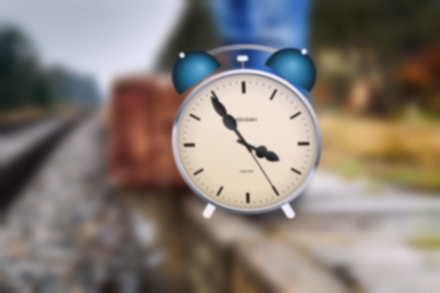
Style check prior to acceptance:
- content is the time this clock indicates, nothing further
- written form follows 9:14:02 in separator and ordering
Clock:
3:54:25
